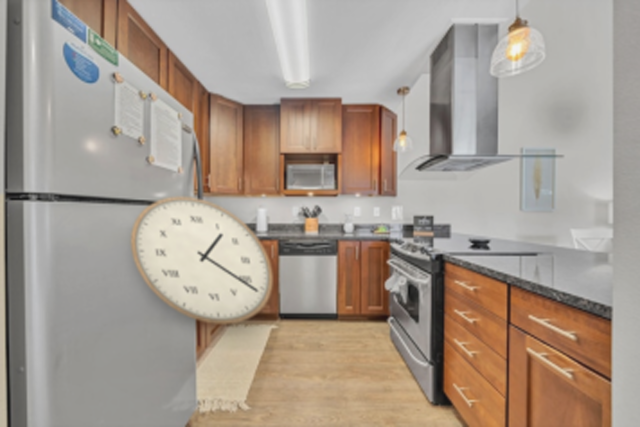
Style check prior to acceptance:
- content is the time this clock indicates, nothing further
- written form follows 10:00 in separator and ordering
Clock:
1:21
